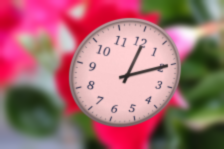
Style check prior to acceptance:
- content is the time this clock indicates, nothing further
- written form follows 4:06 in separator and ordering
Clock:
12:10
